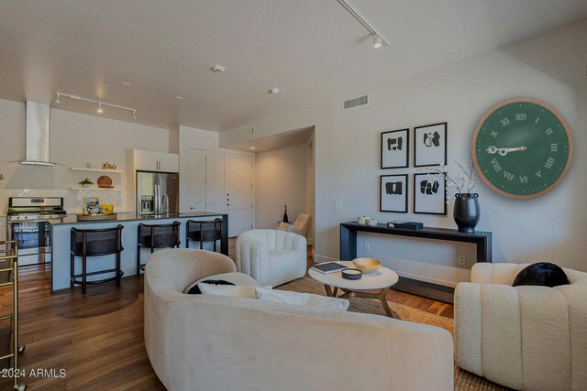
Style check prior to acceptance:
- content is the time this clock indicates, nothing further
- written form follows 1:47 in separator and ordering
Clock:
8:45
